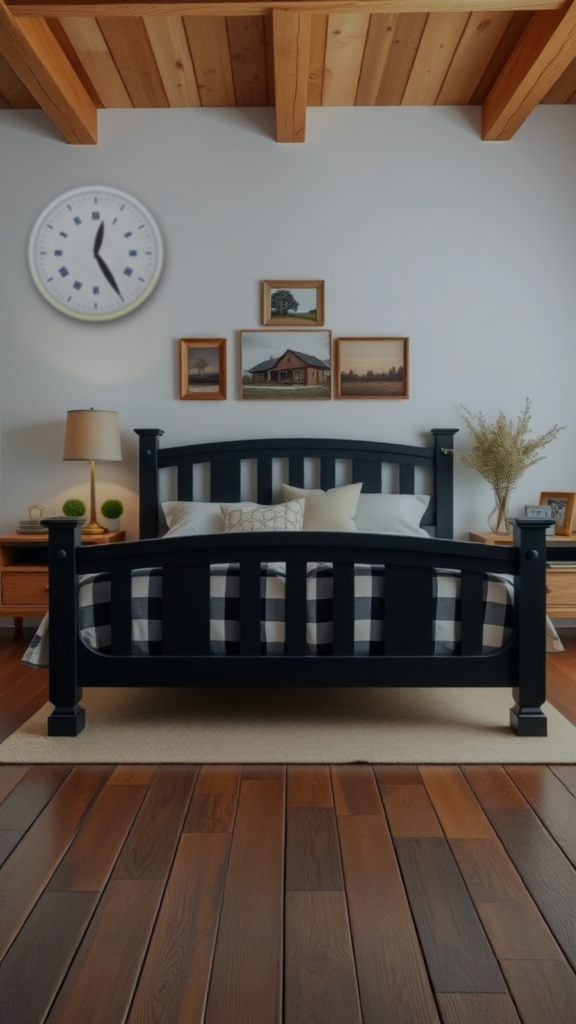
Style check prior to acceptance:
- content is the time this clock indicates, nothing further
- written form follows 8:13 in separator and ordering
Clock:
12:25
